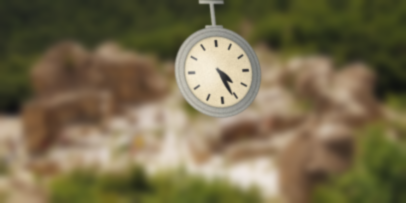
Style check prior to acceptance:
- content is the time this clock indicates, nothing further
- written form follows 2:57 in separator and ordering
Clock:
4:26
